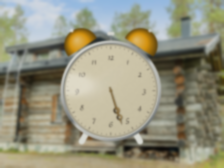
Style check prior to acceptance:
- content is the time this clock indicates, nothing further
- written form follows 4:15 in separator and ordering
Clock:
5:27
